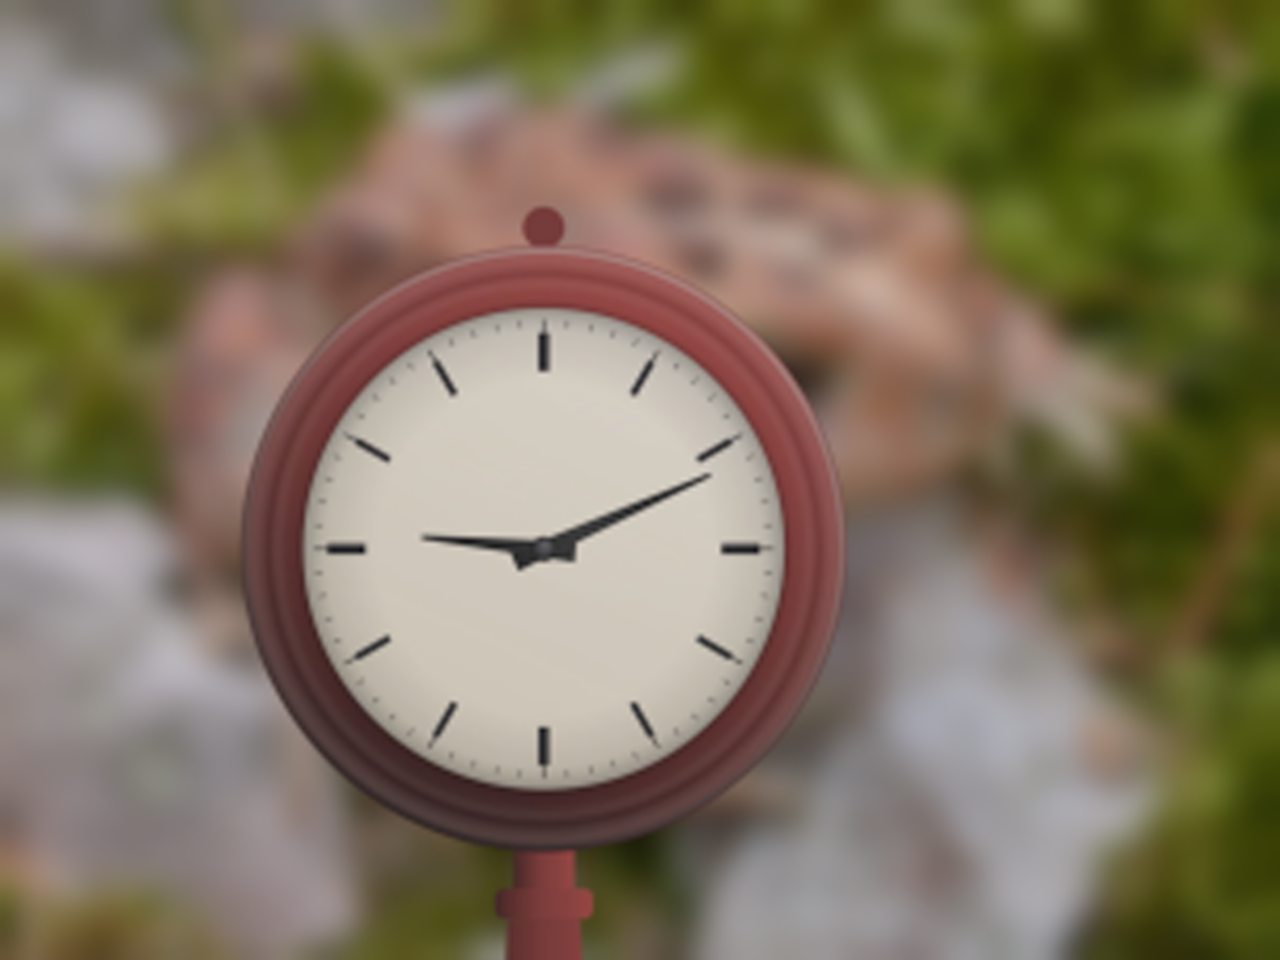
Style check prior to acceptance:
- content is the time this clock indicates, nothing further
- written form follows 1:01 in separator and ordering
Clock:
9:11
